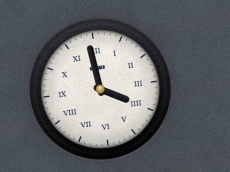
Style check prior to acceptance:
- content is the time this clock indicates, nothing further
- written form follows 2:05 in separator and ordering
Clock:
3:59
